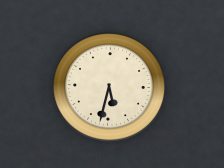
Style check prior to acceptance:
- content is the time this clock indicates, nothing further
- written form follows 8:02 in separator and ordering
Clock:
5:32
